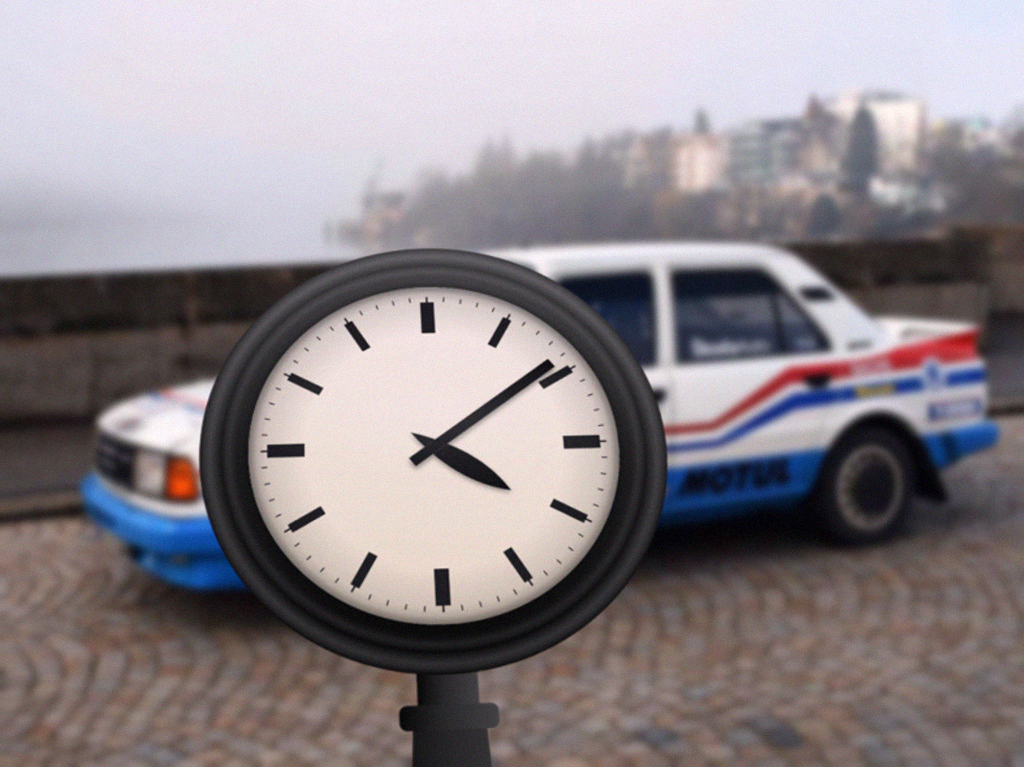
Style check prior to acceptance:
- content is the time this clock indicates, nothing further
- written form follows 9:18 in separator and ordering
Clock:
4:09
